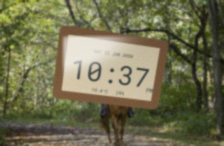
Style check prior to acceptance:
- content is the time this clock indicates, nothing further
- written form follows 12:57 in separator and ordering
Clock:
10:37
